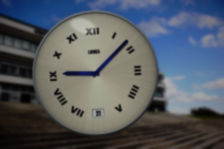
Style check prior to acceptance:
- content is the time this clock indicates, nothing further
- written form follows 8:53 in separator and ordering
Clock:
9:08
